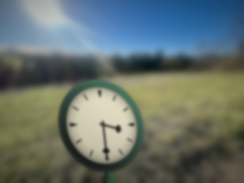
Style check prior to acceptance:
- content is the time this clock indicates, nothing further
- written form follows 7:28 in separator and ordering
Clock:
3:30
